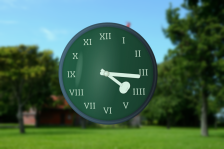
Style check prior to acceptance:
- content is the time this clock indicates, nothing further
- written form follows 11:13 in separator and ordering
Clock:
4:16
